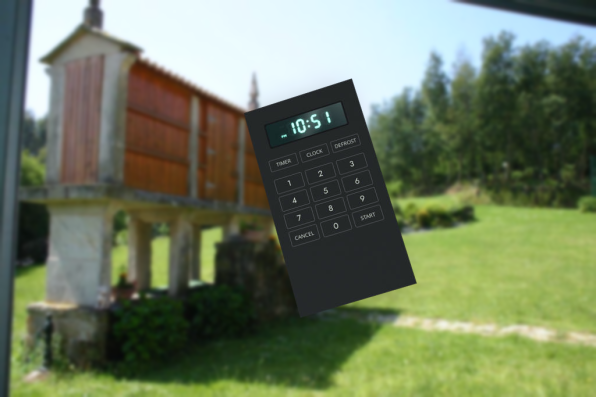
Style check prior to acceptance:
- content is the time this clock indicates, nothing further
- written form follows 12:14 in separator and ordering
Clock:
10:51
